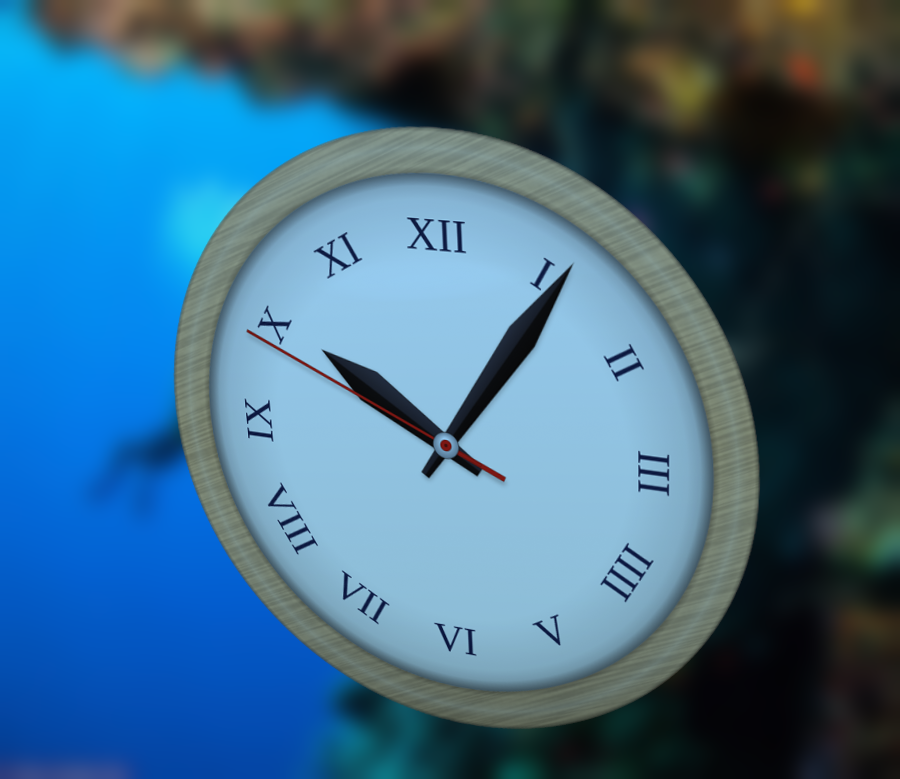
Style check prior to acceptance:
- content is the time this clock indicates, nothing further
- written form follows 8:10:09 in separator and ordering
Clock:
10:05:49
